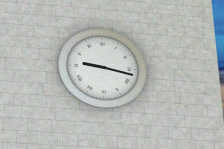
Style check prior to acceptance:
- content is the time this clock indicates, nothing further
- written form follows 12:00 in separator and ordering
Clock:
9:17
